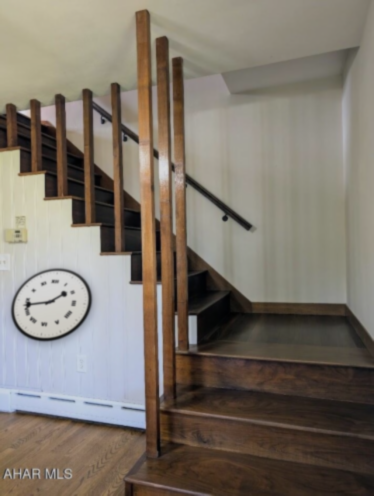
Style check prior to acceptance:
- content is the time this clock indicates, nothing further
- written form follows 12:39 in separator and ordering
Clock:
1:43
